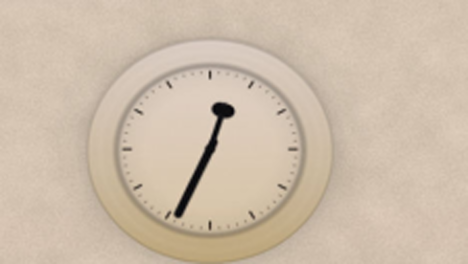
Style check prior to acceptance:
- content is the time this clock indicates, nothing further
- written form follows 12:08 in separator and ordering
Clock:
12:34
